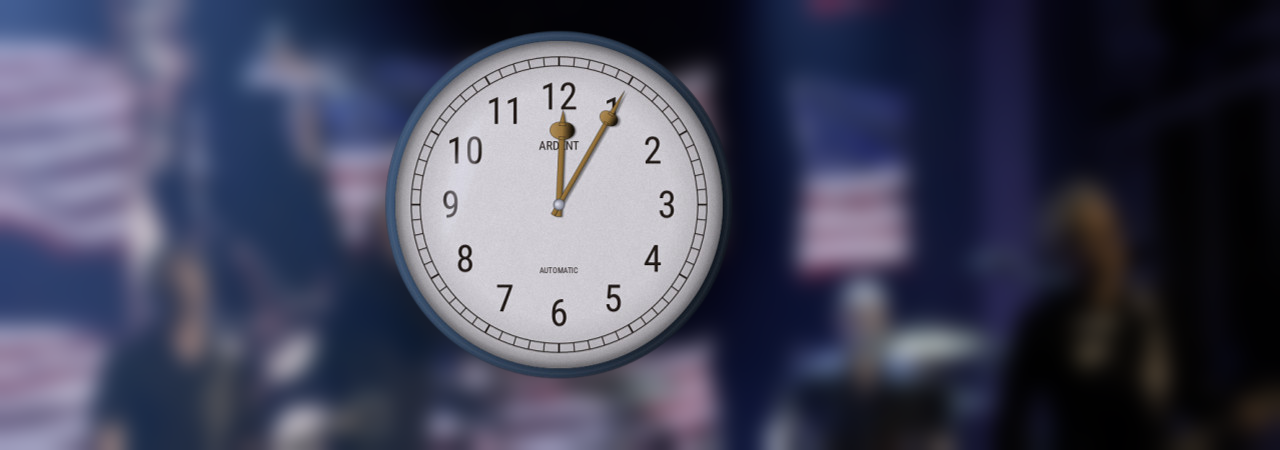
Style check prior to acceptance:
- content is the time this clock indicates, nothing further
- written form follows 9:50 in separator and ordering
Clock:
12:05
